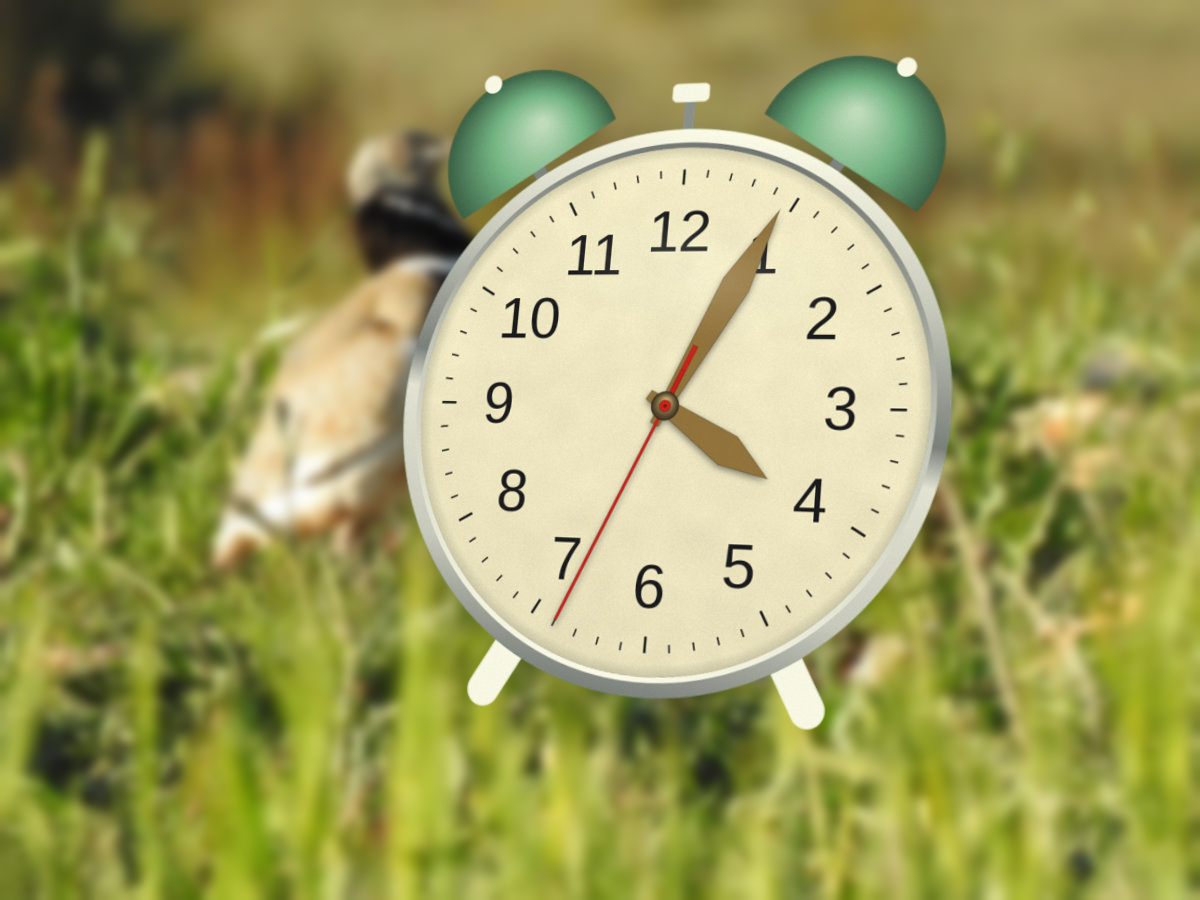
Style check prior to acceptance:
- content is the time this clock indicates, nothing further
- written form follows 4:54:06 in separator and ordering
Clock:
4:04:34
